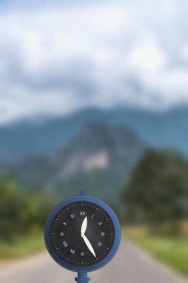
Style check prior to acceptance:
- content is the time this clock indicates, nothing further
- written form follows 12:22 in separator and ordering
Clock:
12:25
